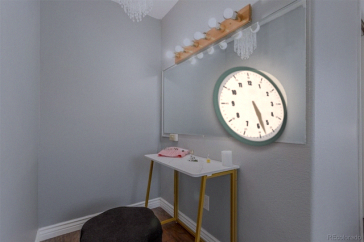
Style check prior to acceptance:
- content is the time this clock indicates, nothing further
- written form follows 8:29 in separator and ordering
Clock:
5:28
